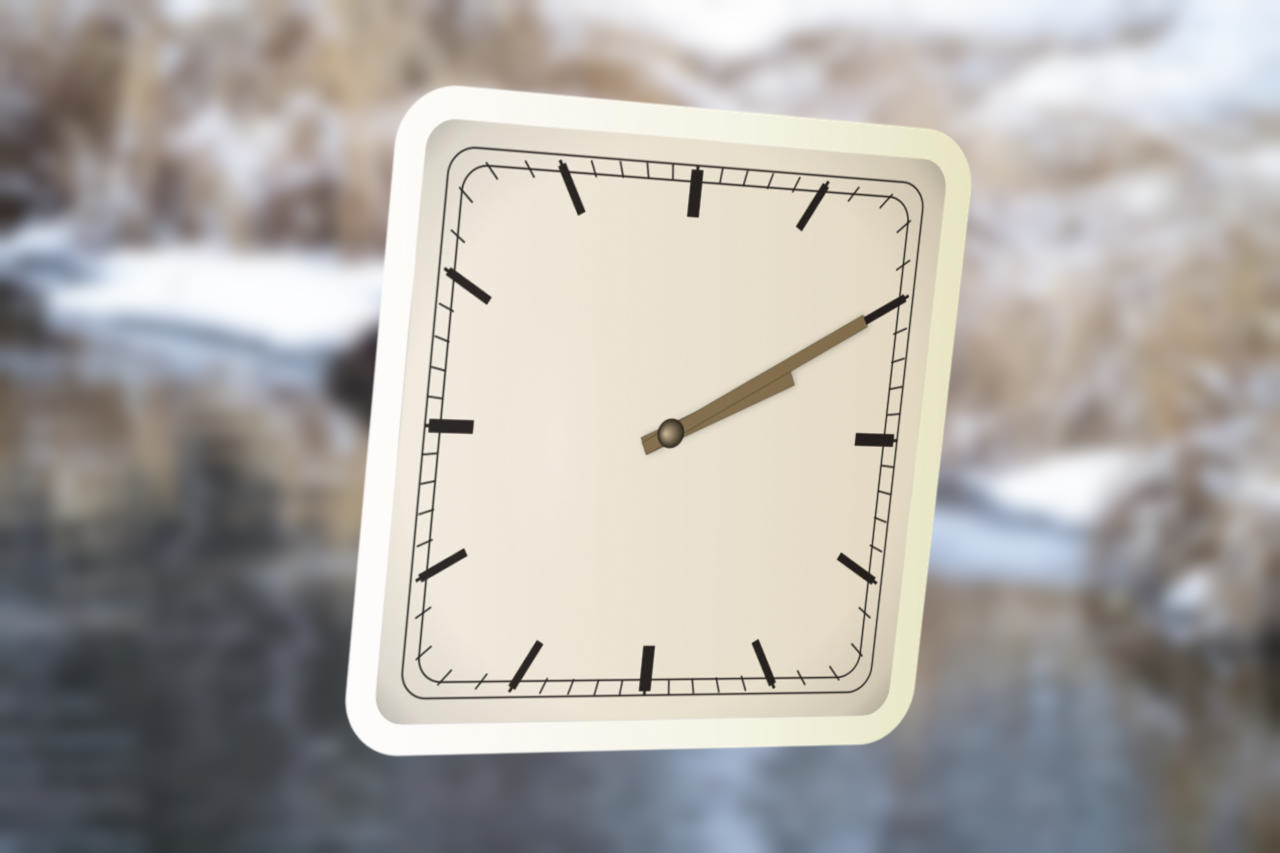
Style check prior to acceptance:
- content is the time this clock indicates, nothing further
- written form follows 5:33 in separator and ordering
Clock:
2:10
